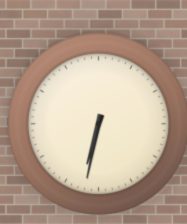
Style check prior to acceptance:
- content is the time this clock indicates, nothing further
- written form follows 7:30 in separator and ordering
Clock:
6:32
